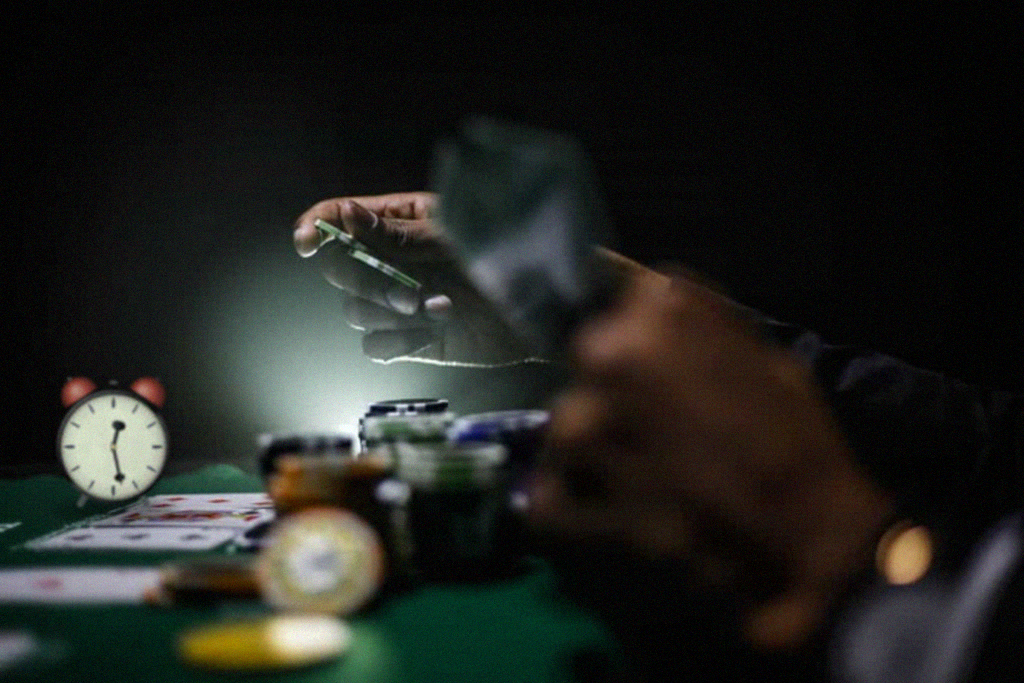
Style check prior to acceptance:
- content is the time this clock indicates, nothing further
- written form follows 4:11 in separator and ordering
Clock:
12:28
